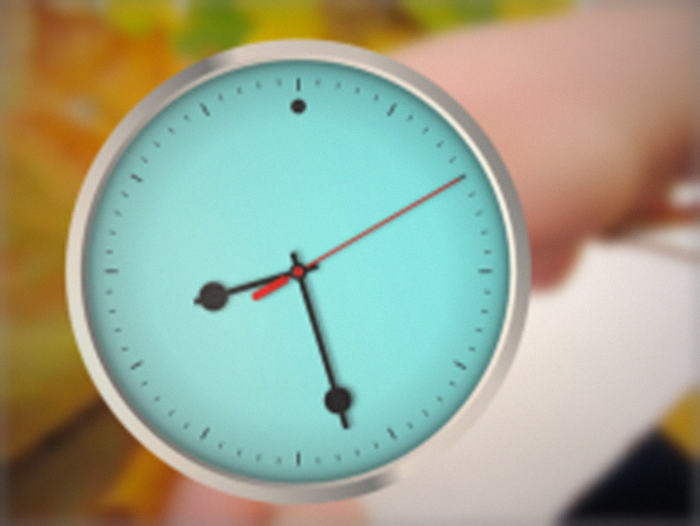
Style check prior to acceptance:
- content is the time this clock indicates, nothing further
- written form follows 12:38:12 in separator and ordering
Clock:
8:27:10
